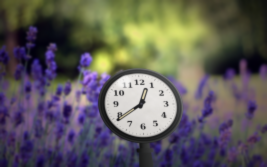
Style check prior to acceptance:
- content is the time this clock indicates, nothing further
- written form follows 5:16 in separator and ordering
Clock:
12:39
